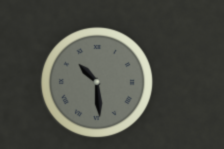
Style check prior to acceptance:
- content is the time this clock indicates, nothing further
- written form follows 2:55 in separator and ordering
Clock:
10:29
